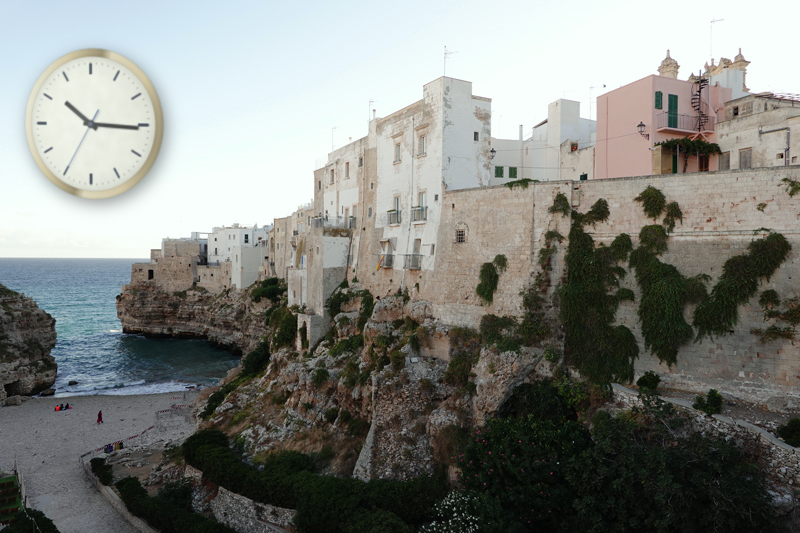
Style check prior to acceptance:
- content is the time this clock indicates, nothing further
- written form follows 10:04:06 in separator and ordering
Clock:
10:15:35
